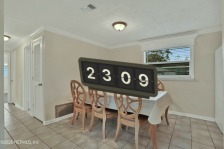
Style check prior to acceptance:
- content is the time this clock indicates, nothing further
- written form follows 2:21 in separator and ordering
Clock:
23:09
